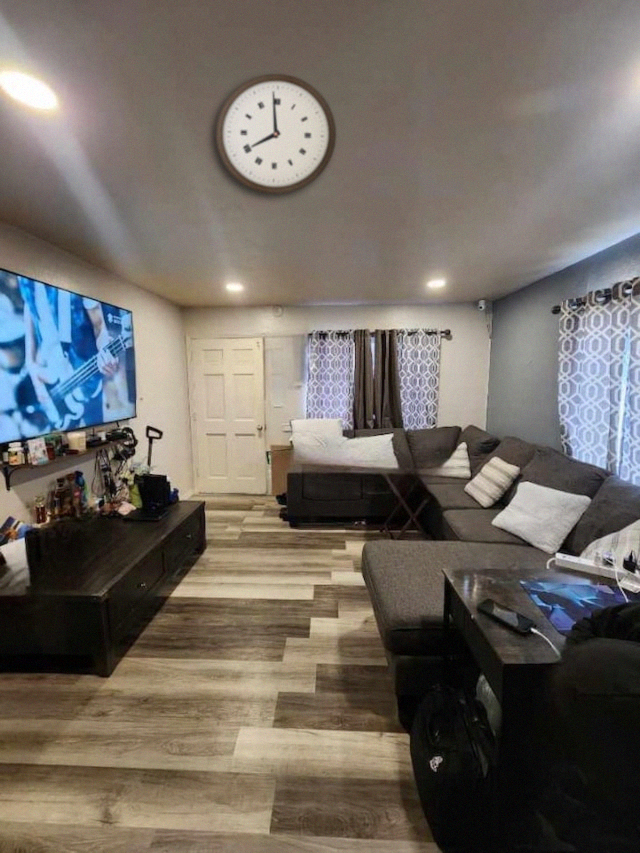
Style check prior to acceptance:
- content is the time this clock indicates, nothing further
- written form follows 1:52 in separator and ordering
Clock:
7:59
